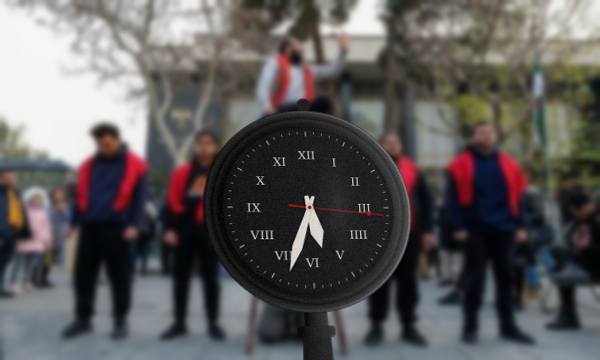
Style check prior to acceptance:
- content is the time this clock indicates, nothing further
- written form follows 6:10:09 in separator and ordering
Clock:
5:33:16
